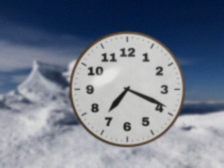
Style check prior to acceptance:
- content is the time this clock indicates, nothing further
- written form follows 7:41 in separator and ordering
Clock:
7:19
